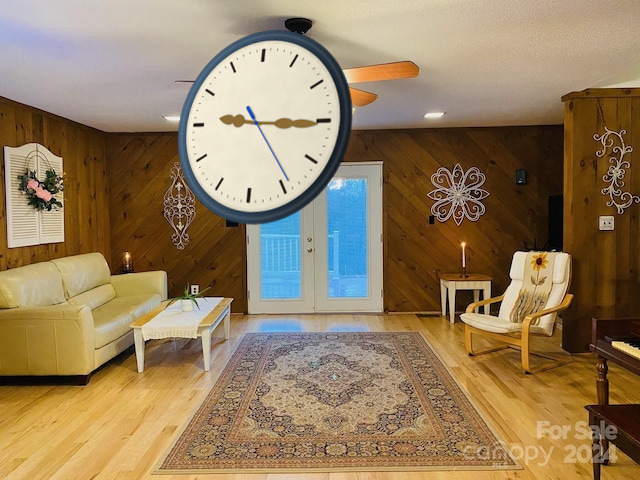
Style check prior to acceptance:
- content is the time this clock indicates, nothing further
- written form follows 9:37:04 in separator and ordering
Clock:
9:15:24
